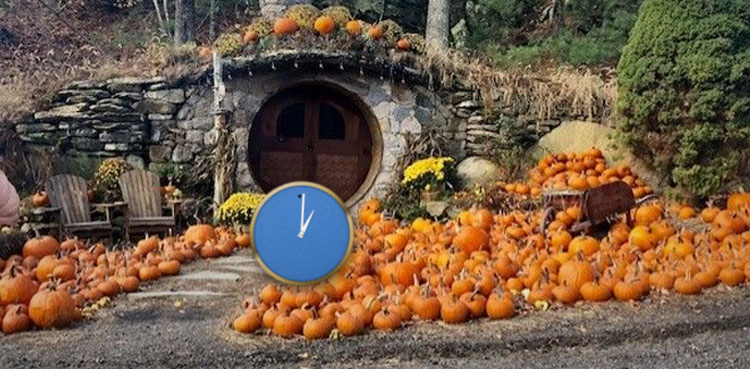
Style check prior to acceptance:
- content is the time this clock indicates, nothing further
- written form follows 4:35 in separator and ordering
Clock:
1:01
